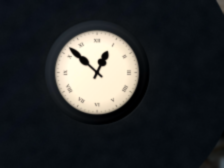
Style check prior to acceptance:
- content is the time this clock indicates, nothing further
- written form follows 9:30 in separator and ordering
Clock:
12:52
